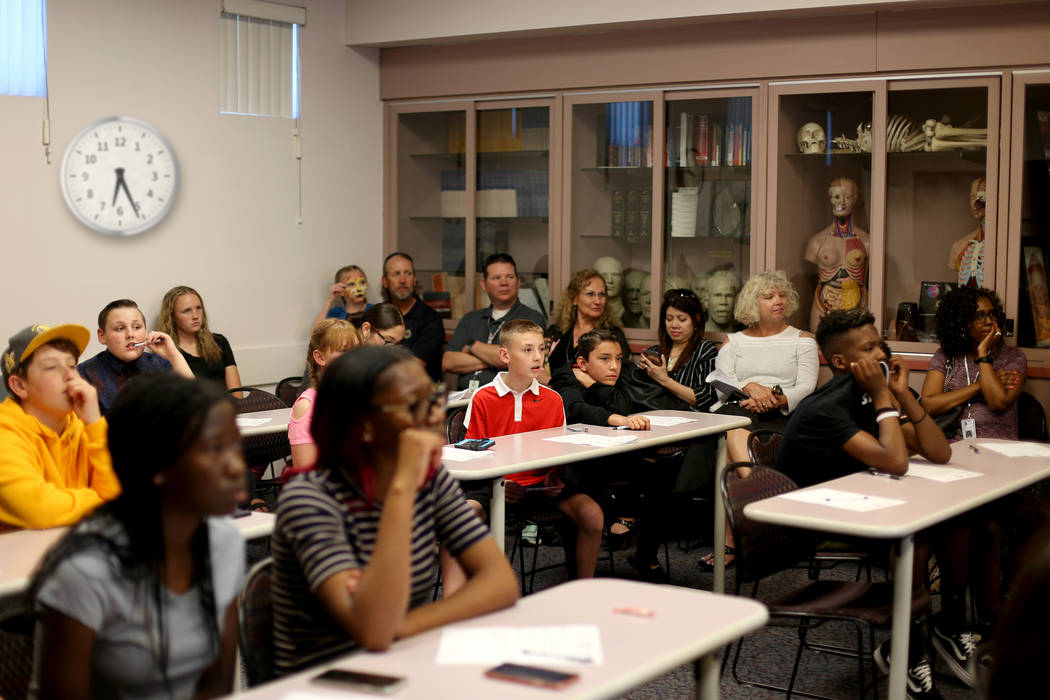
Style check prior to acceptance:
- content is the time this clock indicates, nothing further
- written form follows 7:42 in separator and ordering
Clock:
6:26
